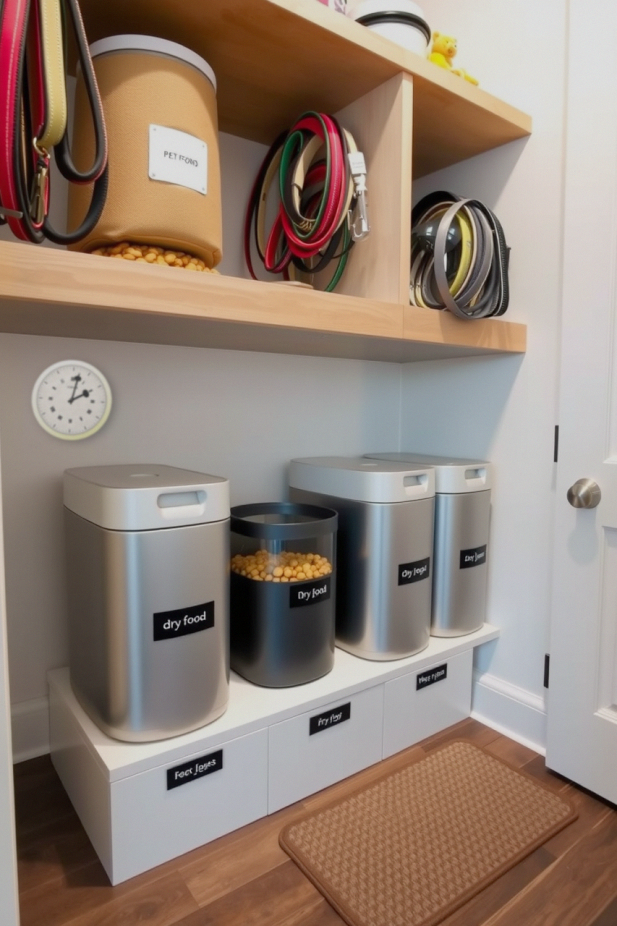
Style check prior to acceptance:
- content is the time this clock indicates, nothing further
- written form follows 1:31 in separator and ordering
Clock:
2:02
